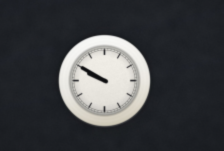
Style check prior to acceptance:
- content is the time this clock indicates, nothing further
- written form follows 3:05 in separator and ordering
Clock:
9:50
